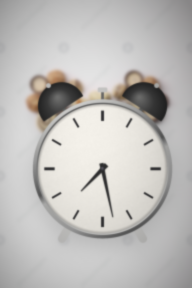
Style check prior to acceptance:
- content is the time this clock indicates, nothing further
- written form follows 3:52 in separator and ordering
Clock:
7:28
